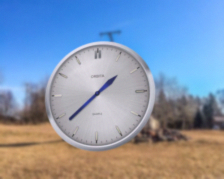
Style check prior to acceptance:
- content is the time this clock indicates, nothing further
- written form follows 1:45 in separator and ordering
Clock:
1:38
